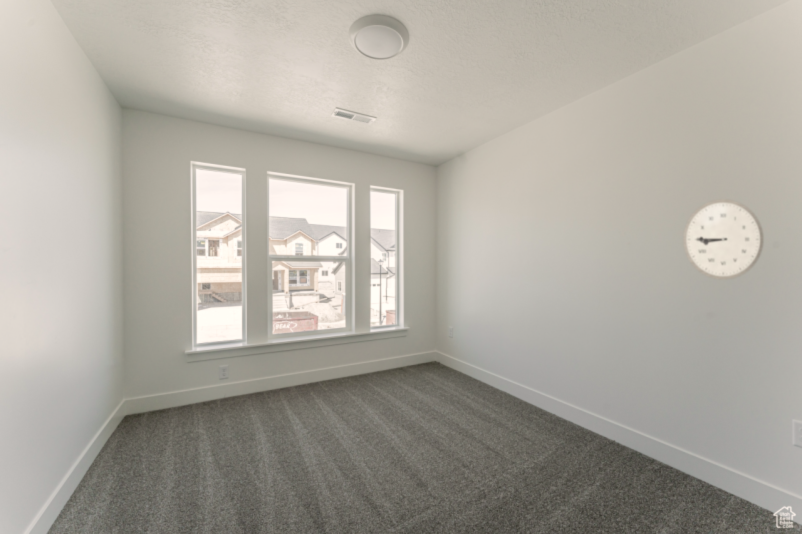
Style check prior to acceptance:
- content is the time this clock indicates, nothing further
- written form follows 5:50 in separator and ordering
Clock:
8:45
